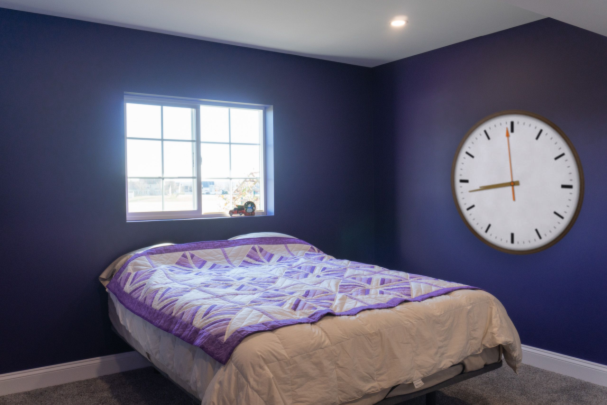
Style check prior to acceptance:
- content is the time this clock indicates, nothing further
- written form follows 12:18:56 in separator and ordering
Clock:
8:42:59
